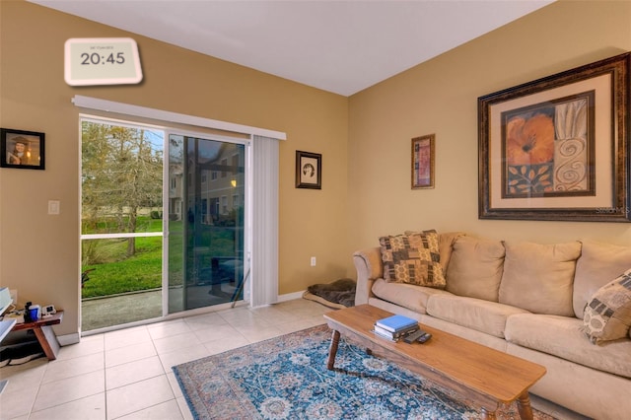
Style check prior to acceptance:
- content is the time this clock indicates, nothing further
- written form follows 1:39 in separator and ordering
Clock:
20:45
